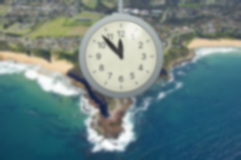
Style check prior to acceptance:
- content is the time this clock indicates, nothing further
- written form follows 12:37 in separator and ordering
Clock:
11:53
